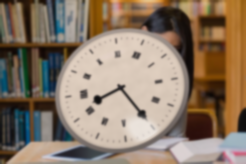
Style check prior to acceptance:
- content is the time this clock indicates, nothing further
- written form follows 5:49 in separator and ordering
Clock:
7:20
